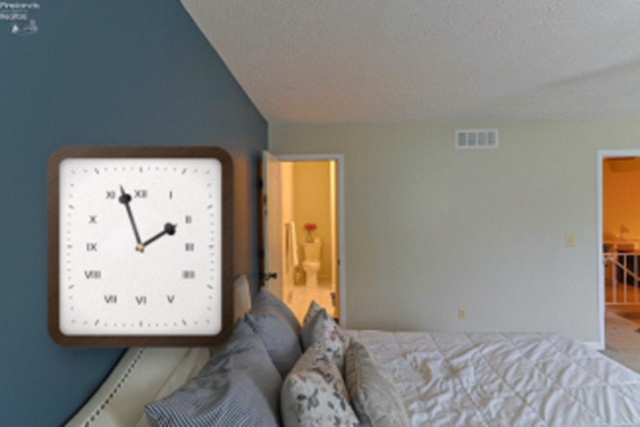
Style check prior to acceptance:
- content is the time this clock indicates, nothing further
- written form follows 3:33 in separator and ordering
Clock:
1:57
